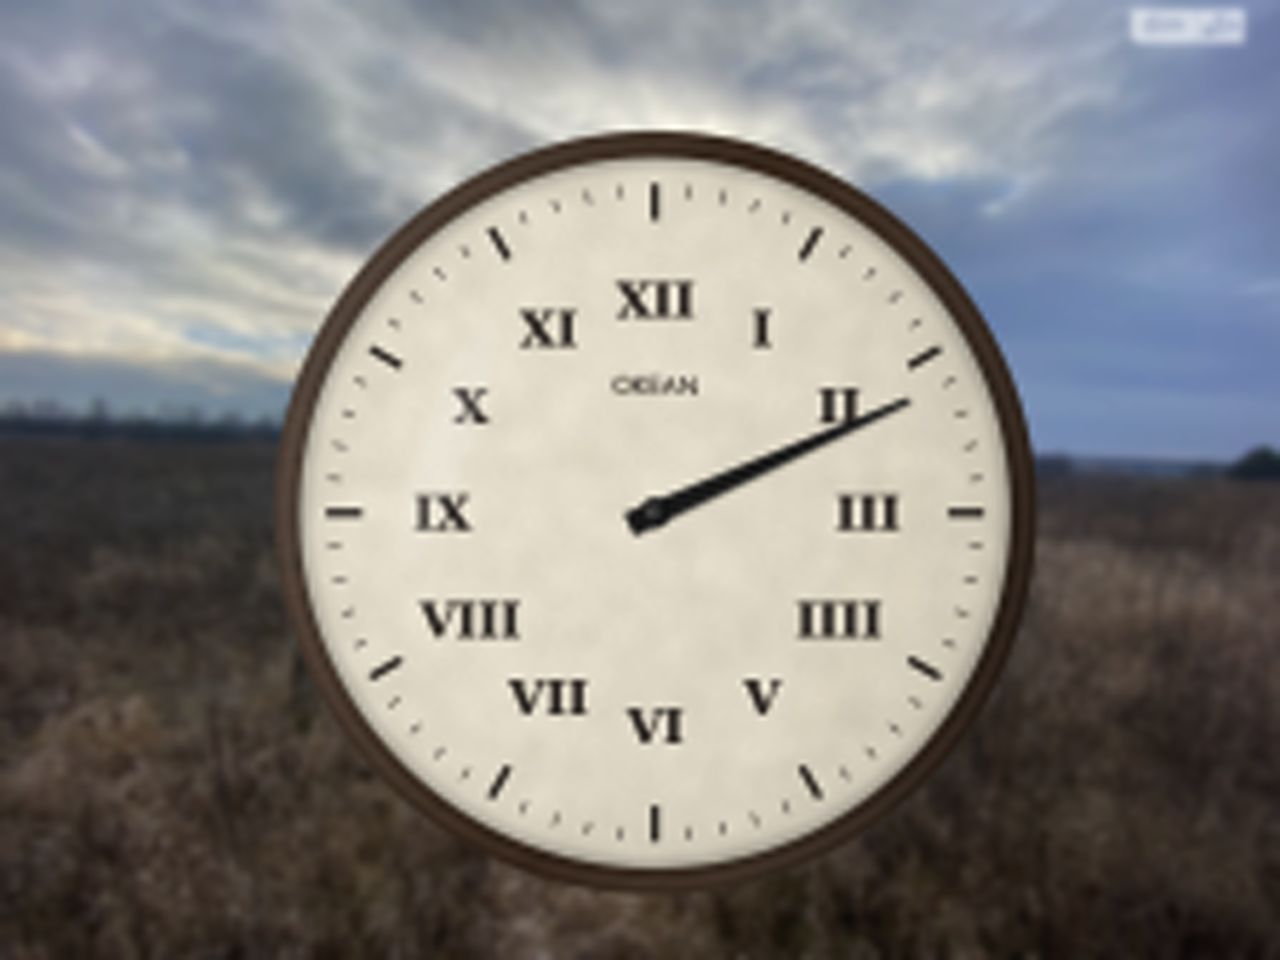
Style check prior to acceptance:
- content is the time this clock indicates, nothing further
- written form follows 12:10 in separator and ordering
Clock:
2:11
